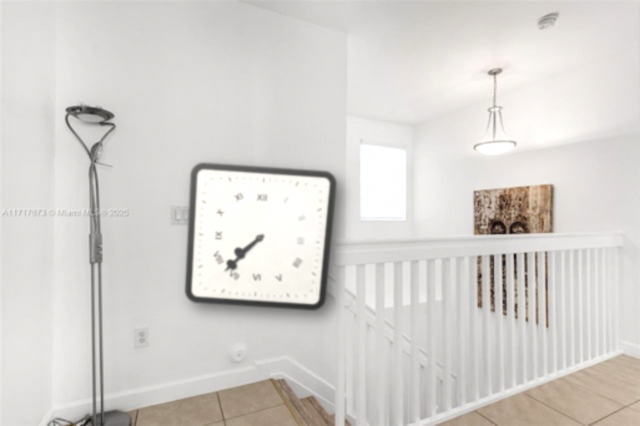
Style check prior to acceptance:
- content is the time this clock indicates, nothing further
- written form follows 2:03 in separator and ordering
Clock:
7:37
